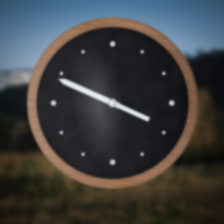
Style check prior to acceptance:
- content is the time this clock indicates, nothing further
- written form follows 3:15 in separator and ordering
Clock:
3:49
